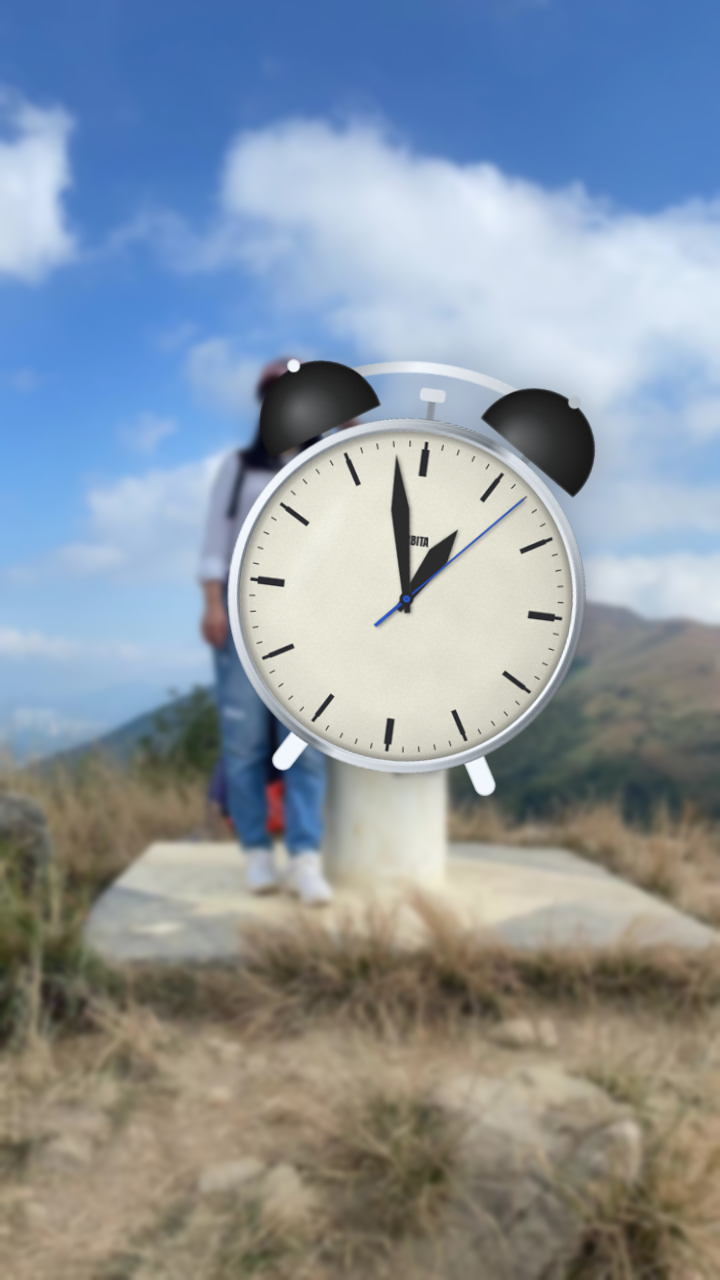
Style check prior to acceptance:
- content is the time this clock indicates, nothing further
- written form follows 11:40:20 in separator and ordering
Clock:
12:58:07
